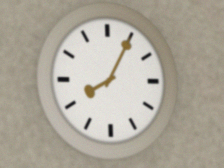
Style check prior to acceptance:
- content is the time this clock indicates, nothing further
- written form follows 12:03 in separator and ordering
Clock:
8:05
